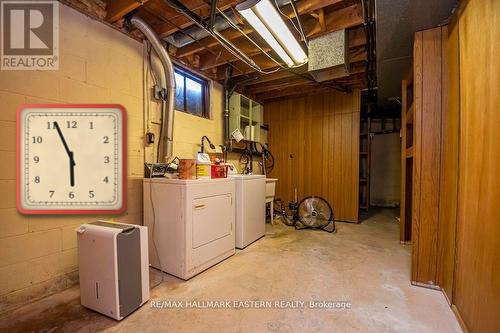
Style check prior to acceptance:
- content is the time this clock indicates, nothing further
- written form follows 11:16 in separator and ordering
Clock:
5:56
